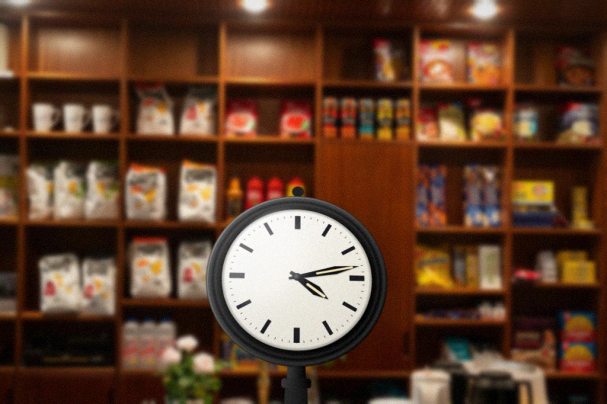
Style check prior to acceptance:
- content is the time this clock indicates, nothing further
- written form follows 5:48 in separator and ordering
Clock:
4:13
